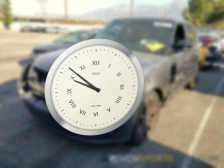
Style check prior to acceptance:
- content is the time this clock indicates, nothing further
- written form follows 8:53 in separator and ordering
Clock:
9:52
